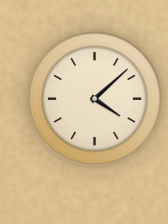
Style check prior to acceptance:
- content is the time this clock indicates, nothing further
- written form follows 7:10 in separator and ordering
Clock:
4:08
